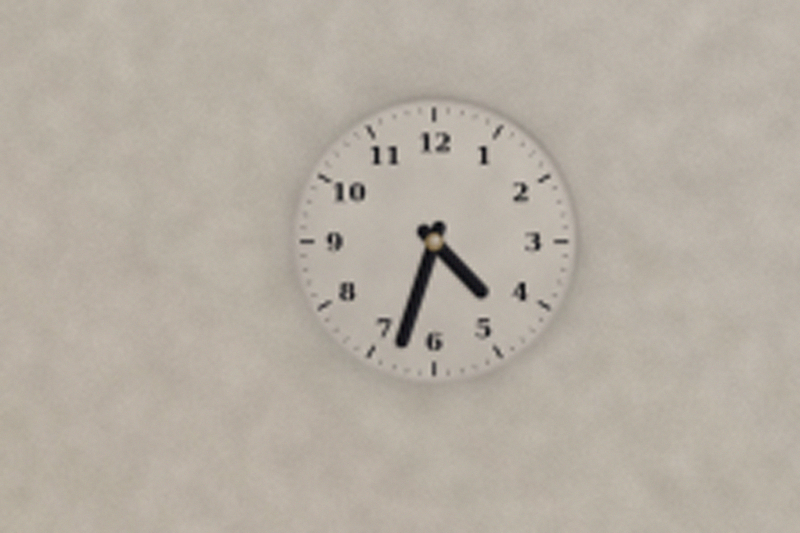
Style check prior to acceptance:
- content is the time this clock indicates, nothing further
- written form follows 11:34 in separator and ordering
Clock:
4:33
